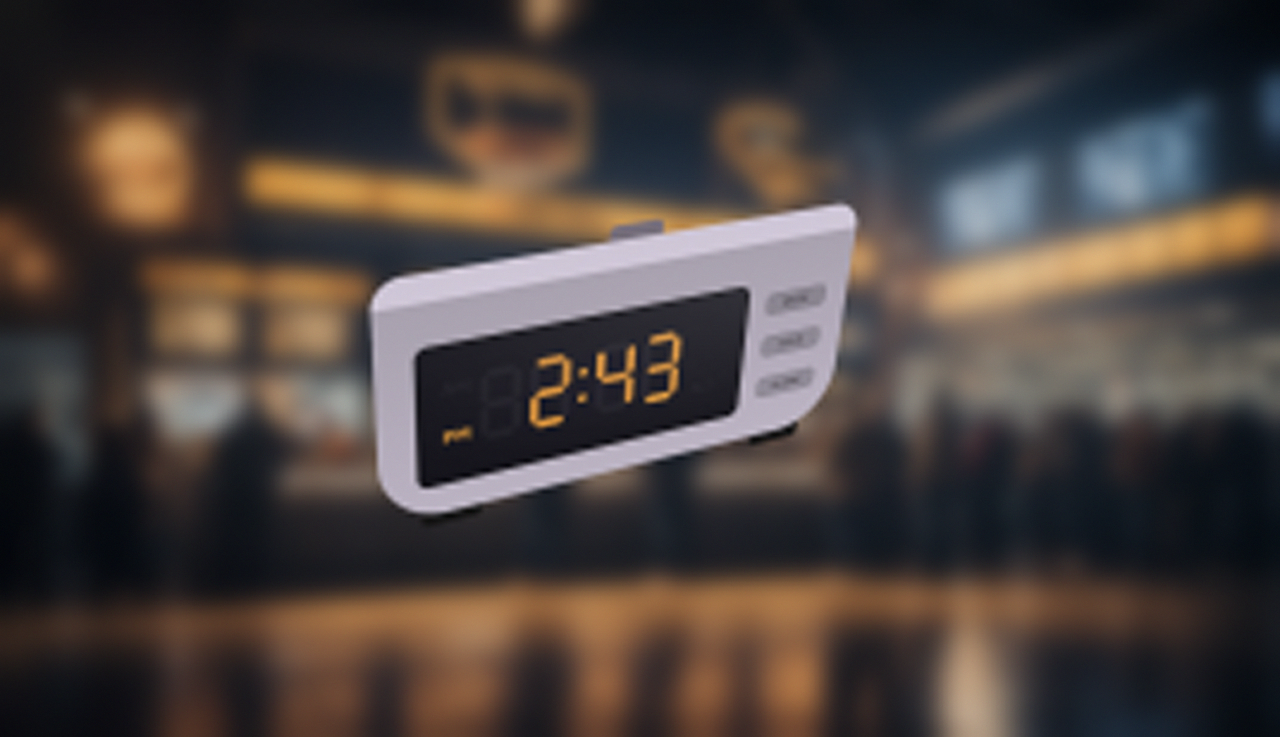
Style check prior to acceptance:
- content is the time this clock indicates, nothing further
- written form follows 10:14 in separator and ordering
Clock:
2:43
